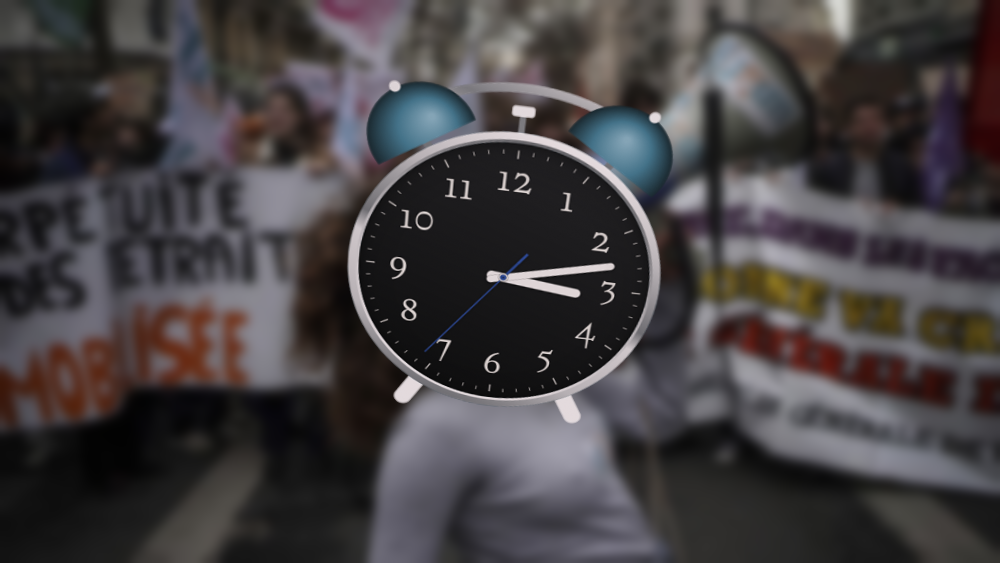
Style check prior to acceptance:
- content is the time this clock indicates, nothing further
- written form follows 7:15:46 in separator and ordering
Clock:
3:12:36
